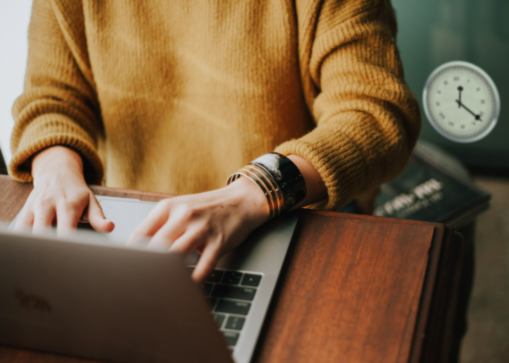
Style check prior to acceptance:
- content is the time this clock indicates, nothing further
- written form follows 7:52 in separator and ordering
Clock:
12:22
